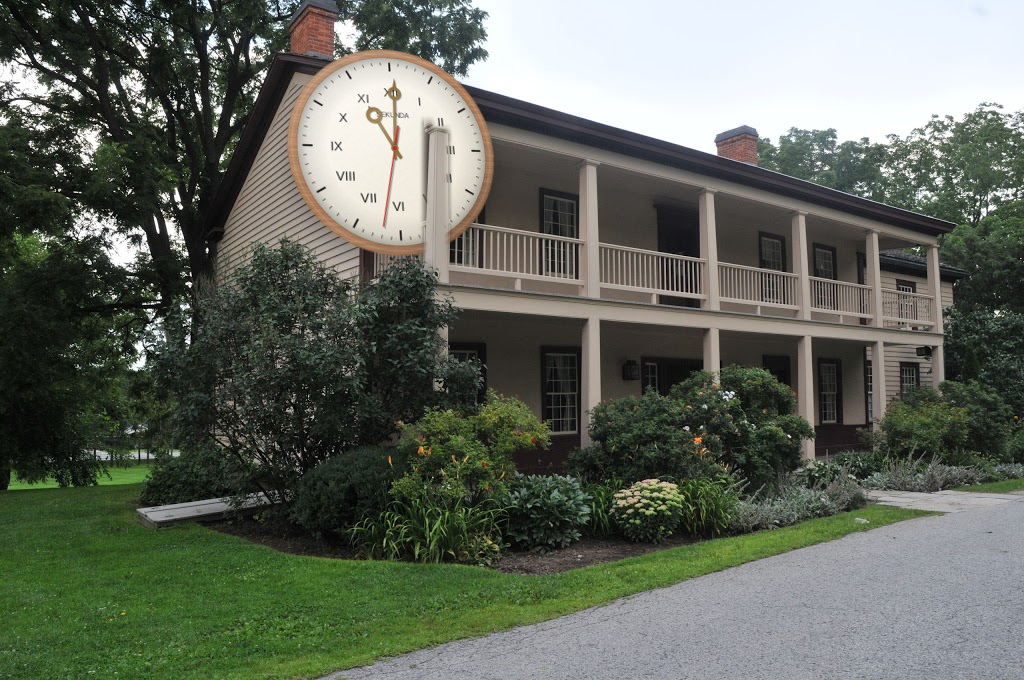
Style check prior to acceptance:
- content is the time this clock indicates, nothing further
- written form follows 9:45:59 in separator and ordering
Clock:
11:00:32
